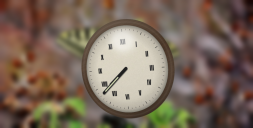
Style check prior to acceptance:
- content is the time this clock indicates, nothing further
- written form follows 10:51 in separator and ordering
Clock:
7:38
